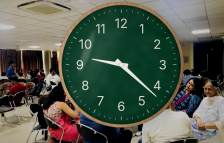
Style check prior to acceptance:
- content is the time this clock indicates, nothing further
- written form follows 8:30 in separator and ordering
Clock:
9:22
